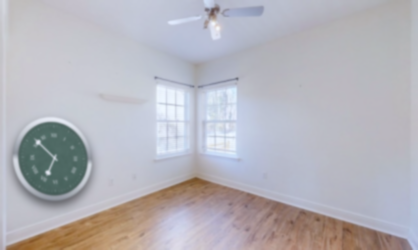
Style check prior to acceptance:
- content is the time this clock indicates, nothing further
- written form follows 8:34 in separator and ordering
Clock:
6:52
